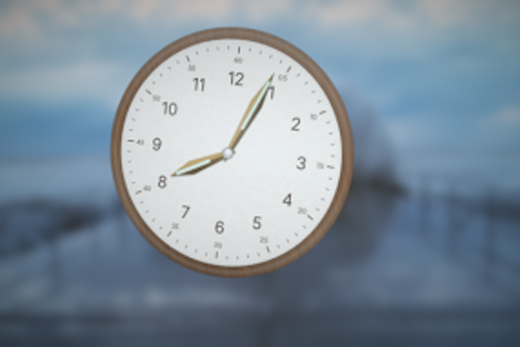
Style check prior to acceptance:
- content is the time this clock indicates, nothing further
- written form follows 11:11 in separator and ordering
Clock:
8:04
